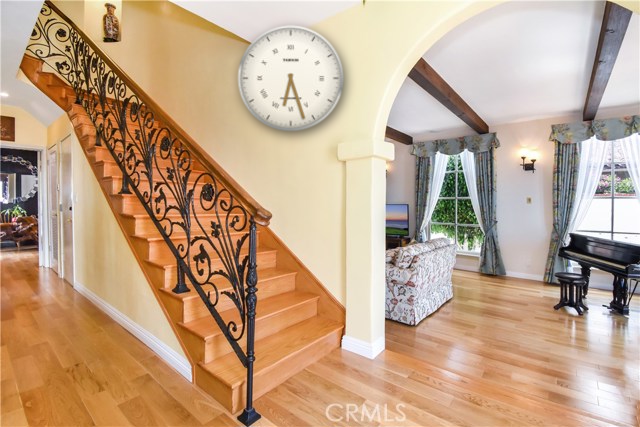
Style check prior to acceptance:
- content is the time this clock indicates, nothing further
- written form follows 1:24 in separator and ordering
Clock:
6:27
